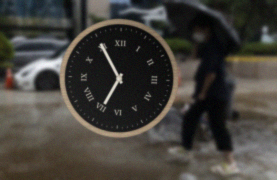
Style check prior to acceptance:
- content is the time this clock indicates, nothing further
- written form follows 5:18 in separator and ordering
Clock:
6:55
